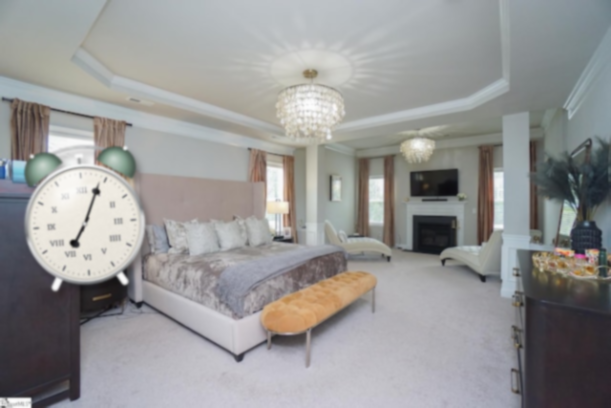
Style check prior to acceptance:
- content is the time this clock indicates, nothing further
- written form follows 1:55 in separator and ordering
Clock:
7:04
